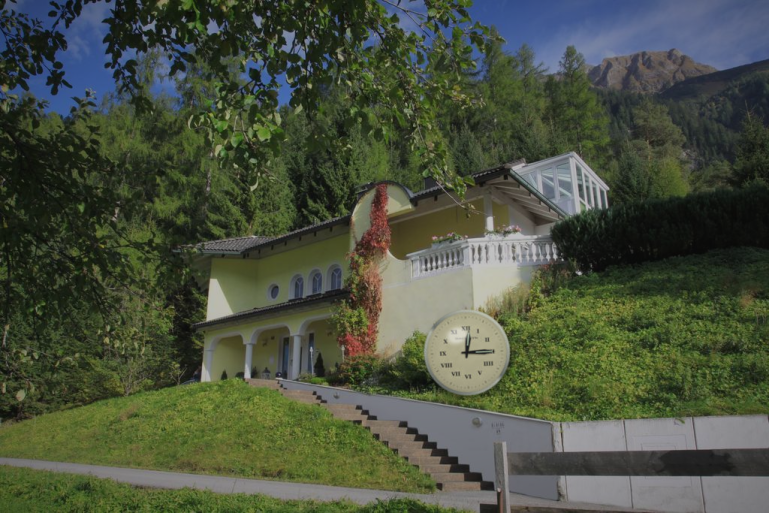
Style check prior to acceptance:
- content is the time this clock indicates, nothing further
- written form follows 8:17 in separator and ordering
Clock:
12:15
